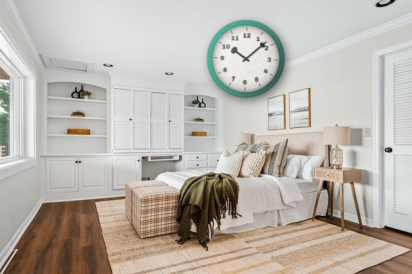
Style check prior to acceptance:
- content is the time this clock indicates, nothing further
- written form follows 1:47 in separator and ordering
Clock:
10:08
